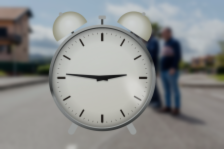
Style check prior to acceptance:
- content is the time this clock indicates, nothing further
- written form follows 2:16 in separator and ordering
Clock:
2:46
